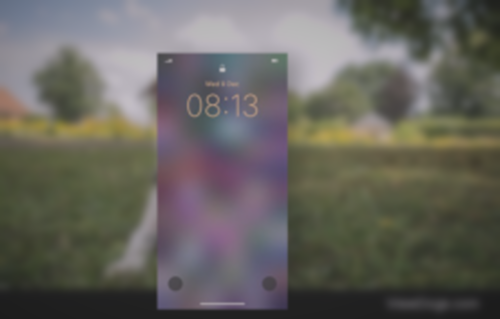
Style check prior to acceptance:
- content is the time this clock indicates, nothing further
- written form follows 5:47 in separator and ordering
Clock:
8:13
